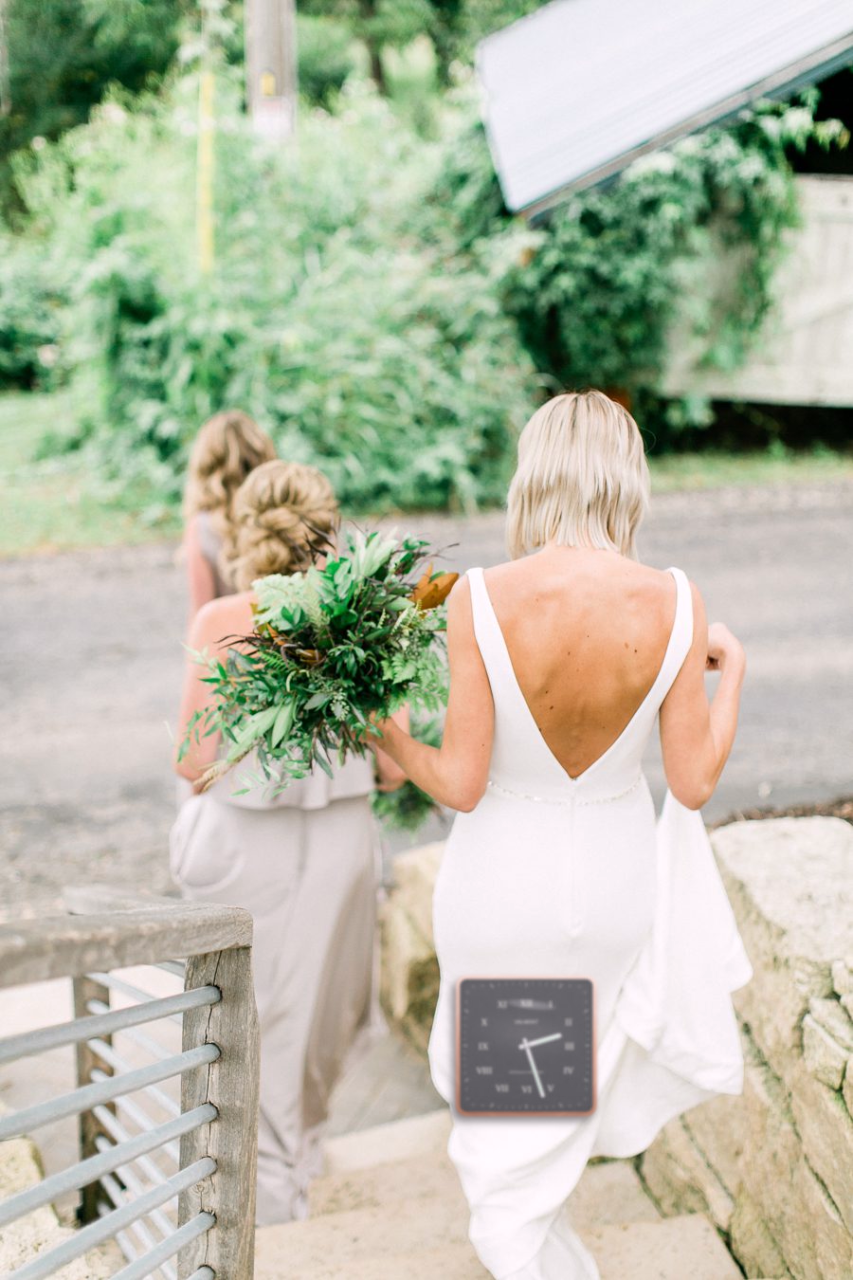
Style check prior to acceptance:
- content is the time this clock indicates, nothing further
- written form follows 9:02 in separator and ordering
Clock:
2:27
